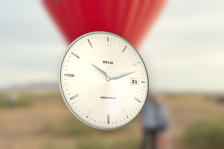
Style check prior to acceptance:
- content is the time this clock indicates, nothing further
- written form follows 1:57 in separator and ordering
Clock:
10:12
